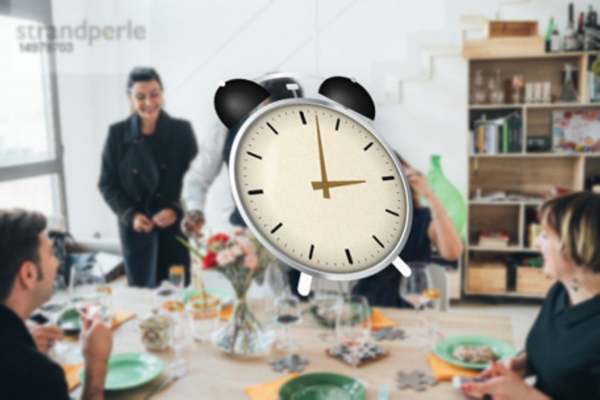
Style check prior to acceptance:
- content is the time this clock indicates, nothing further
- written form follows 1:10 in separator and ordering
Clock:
3:02
